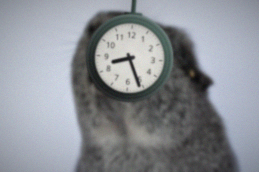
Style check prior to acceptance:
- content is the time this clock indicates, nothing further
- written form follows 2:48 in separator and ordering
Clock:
8:26
